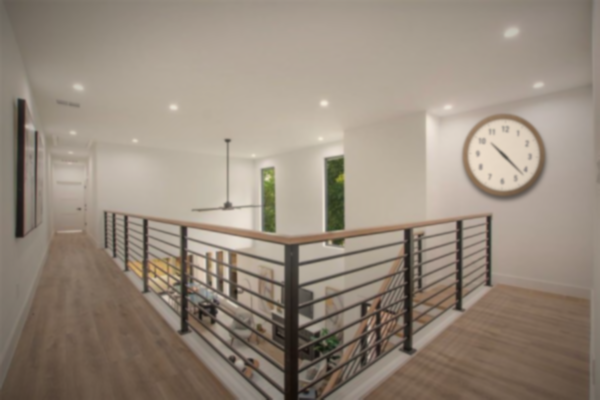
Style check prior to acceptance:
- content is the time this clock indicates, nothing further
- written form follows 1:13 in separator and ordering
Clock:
10:22
